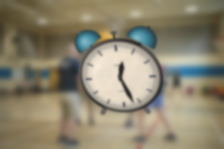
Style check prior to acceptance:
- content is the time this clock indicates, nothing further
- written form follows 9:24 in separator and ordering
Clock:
12:27
